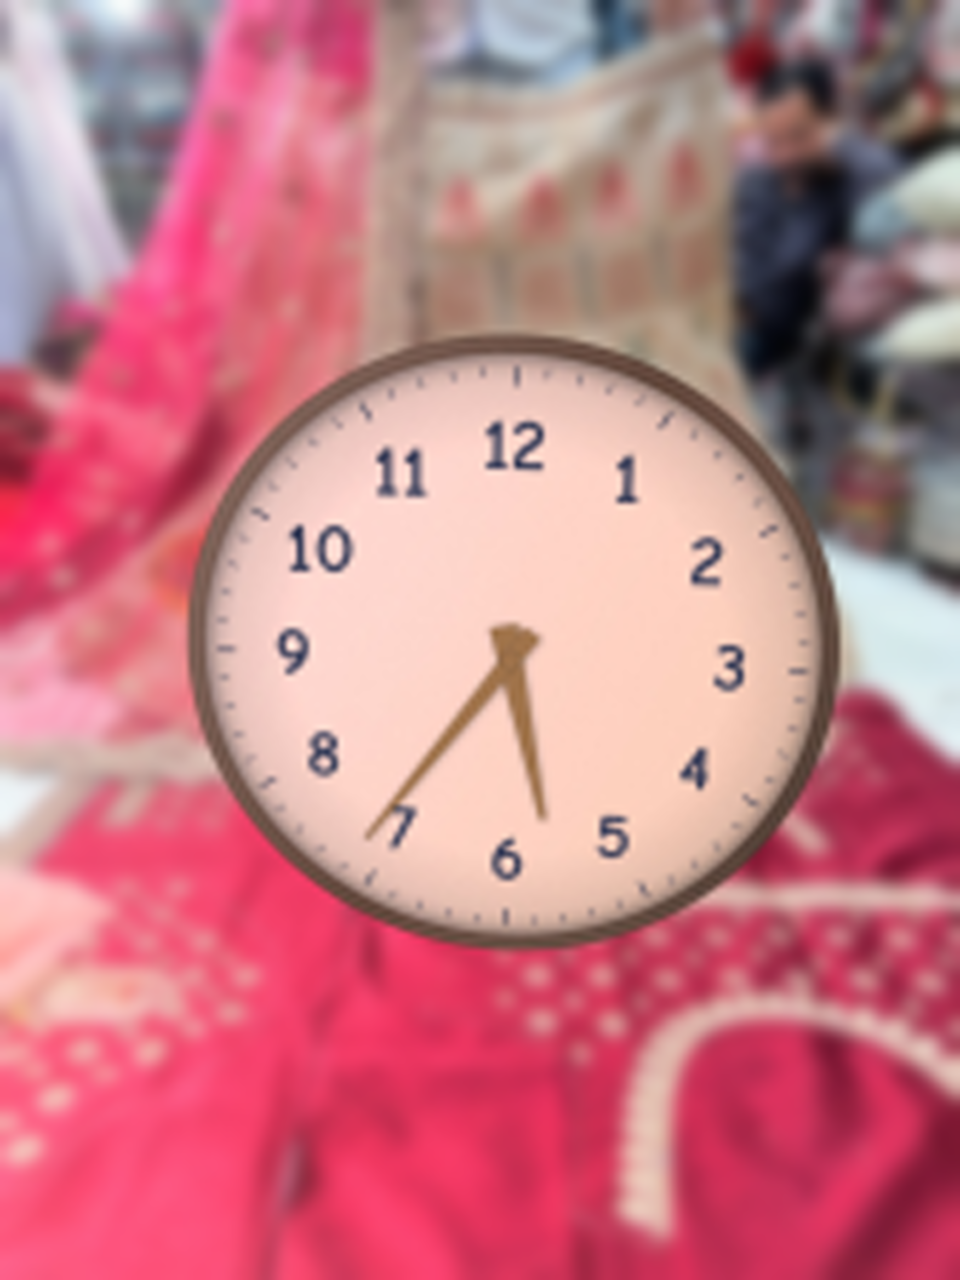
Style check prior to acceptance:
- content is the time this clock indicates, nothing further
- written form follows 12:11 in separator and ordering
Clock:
5:36
